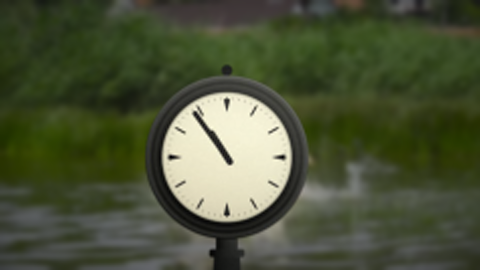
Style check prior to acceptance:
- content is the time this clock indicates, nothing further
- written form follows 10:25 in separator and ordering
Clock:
10:54
